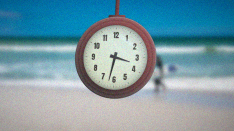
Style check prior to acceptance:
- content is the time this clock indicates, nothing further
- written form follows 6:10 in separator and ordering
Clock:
3:32
